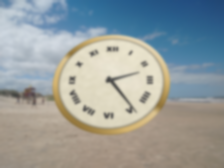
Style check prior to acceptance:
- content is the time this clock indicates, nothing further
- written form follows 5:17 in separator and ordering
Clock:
2:24
